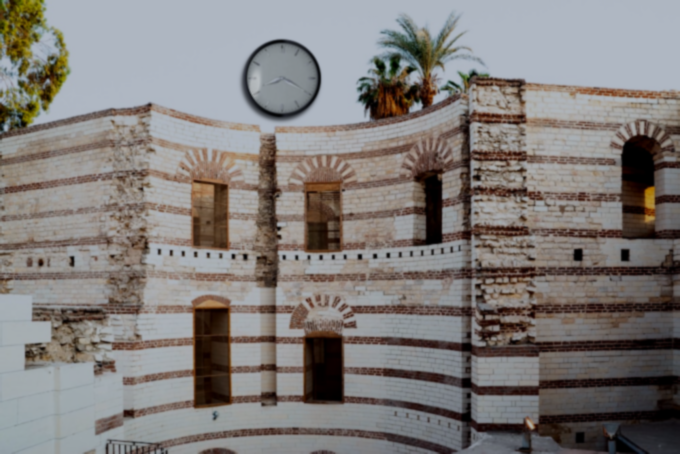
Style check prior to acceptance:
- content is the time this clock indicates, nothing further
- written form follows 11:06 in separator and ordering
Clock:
8:20
